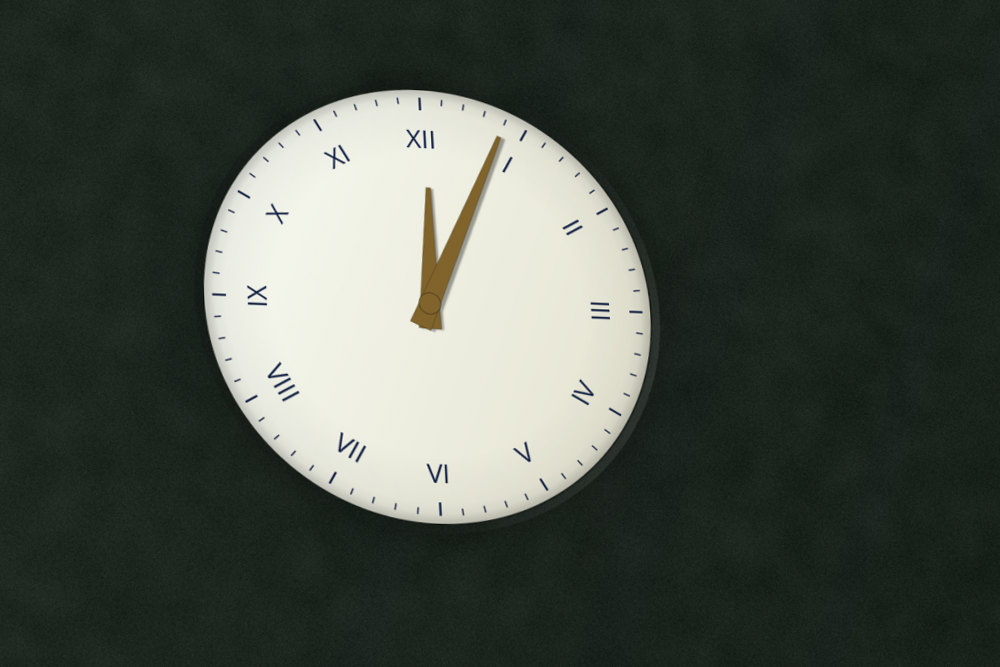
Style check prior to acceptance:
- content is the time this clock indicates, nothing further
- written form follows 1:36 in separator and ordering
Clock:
12:04
